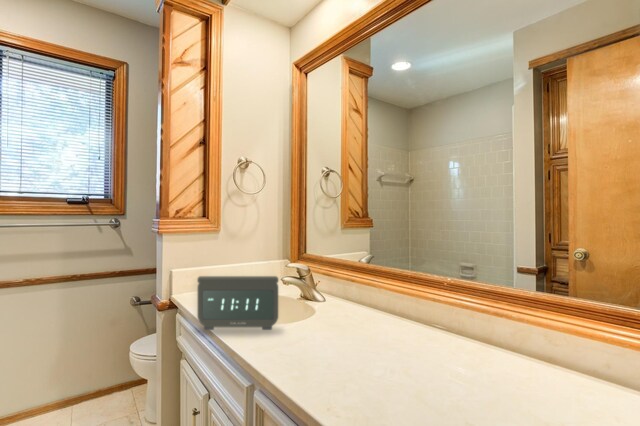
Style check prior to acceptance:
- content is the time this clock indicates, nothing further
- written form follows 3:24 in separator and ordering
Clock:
11:11
